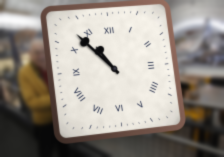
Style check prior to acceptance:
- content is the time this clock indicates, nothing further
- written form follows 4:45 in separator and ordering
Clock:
10:53
